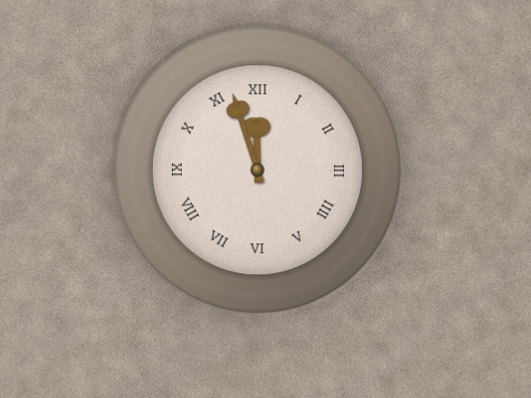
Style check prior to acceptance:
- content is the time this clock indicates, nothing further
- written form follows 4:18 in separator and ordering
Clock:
11:57
